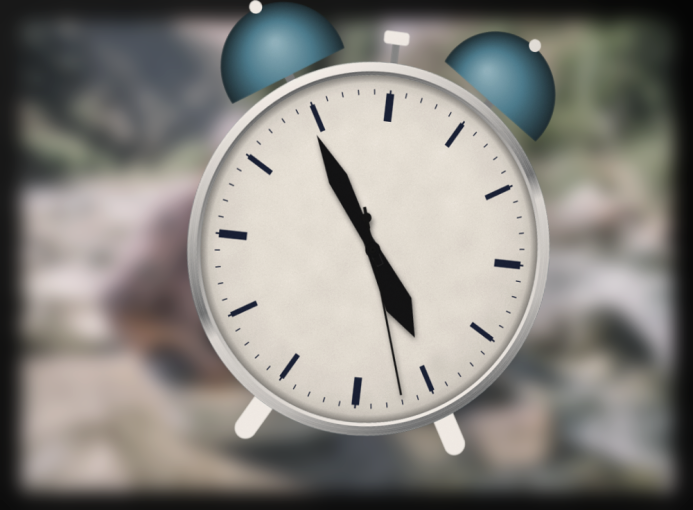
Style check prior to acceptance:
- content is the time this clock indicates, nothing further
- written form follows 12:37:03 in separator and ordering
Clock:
4:54:27
